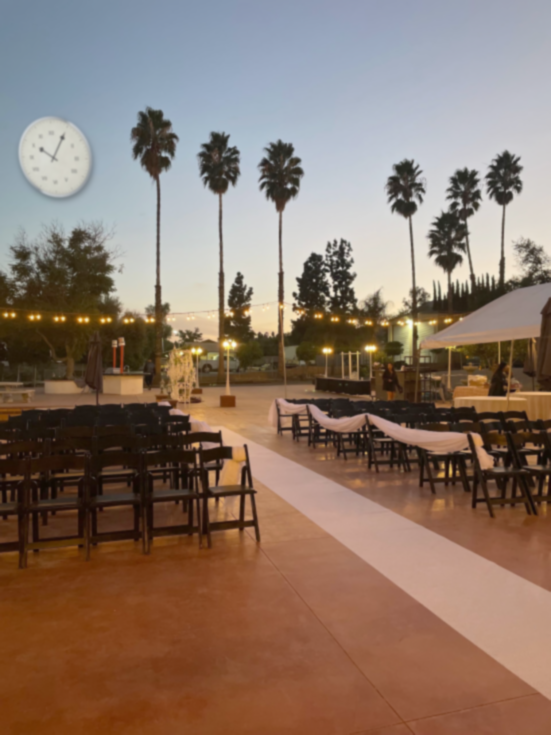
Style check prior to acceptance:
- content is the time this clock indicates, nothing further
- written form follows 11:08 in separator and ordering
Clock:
10:05
